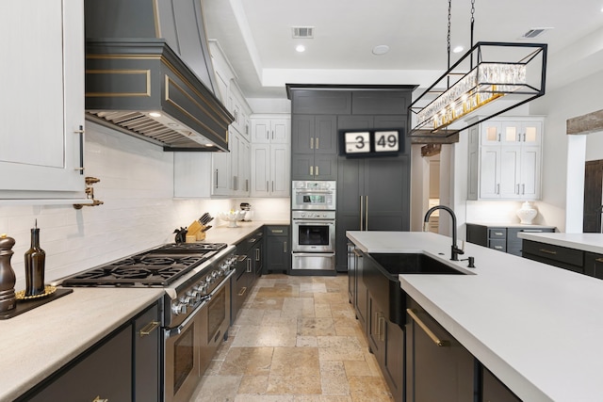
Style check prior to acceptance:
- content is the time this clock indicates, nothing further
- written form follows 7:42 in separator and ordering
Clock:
3:49
